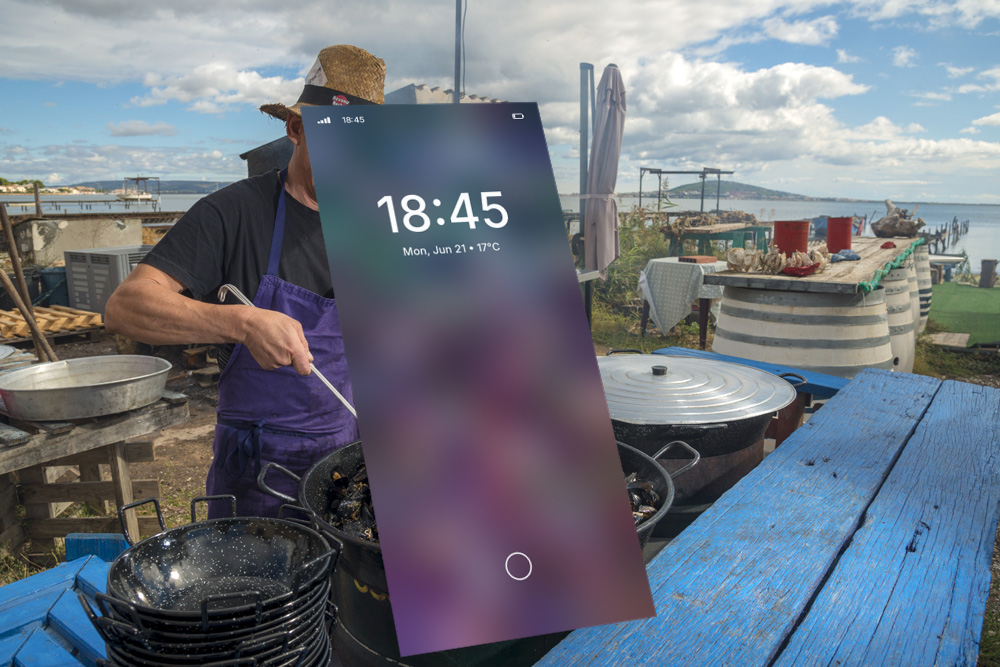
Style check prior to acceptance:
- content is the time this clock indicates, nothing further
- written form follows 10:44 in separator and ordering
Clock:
18:45
